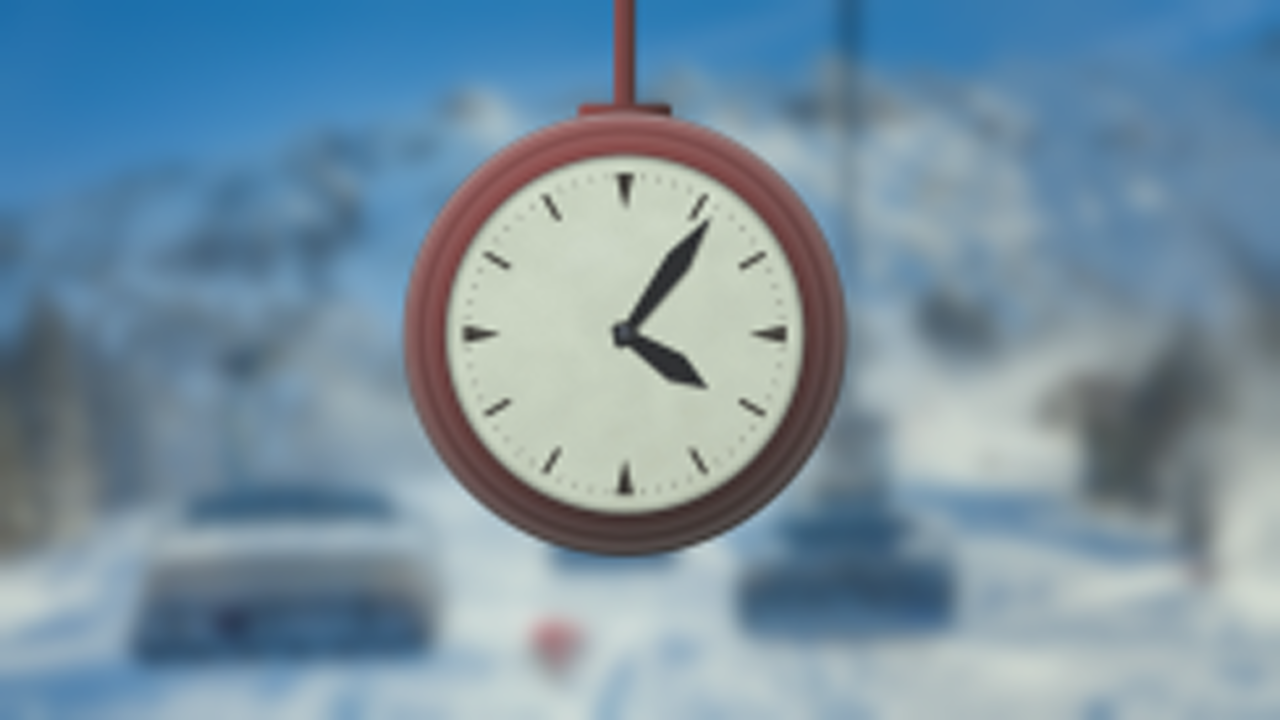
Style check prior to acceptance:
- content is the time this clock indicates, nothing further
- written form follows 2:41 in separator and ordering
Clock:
4:06
